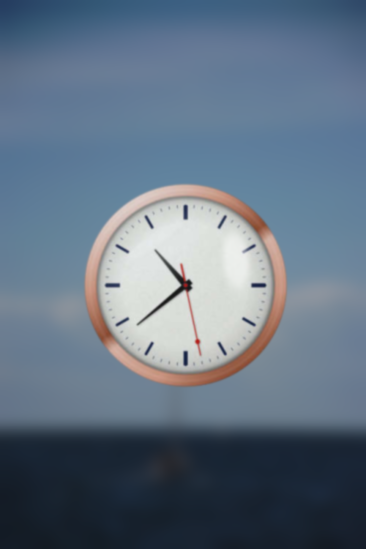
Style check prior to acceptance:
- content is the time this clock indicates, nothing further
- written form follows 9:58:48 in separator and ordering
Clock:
10:38:28
